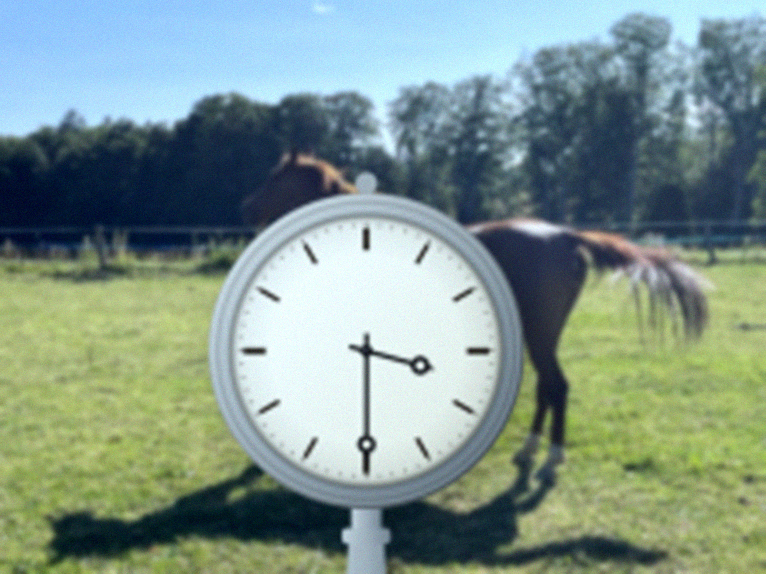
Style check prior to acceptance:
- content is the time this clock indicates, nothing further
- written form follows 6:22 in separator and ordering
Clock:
3:30
